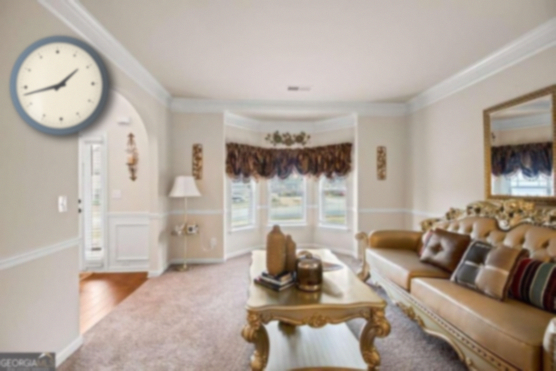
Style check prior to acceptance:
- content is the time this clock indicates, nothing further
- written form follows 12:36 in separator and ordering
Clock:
1:43
